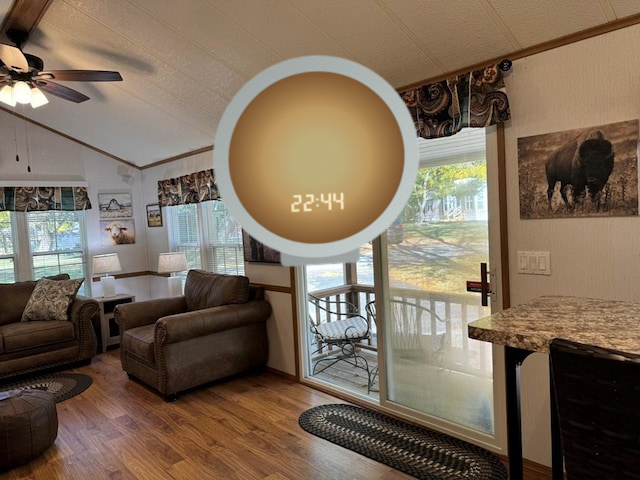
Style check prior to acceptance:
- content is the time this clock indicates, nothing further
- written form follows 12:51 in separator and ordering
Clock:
22:44
